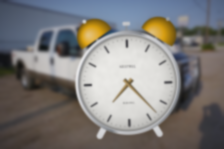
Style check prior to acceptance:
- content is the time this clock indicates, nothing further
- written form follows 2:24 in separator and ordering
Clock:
7:23
